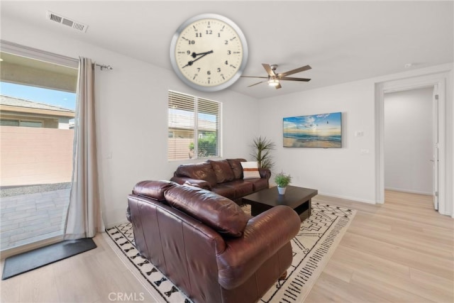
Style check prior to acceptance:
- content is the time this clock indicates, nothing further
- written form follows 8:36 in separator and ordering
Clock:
8:40
